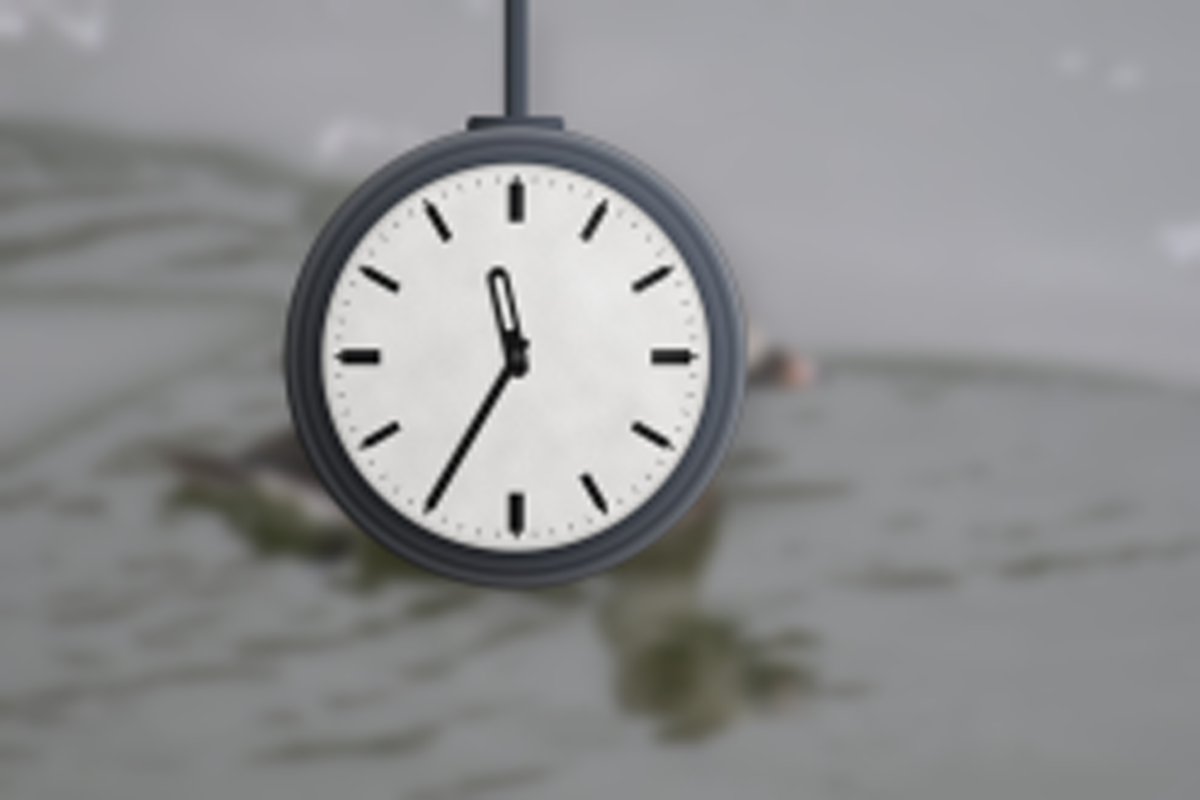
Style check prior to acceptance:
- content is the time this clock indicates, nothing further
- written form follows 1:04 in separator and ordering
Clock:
11:35
